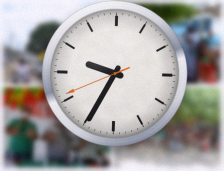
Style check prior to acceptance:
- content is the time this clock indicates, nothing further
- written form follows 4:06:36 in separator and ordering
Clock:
9:34:41
